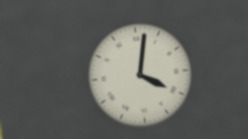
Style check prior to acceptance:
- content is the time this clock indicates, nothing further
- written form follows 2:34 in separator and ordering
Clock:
4:02
